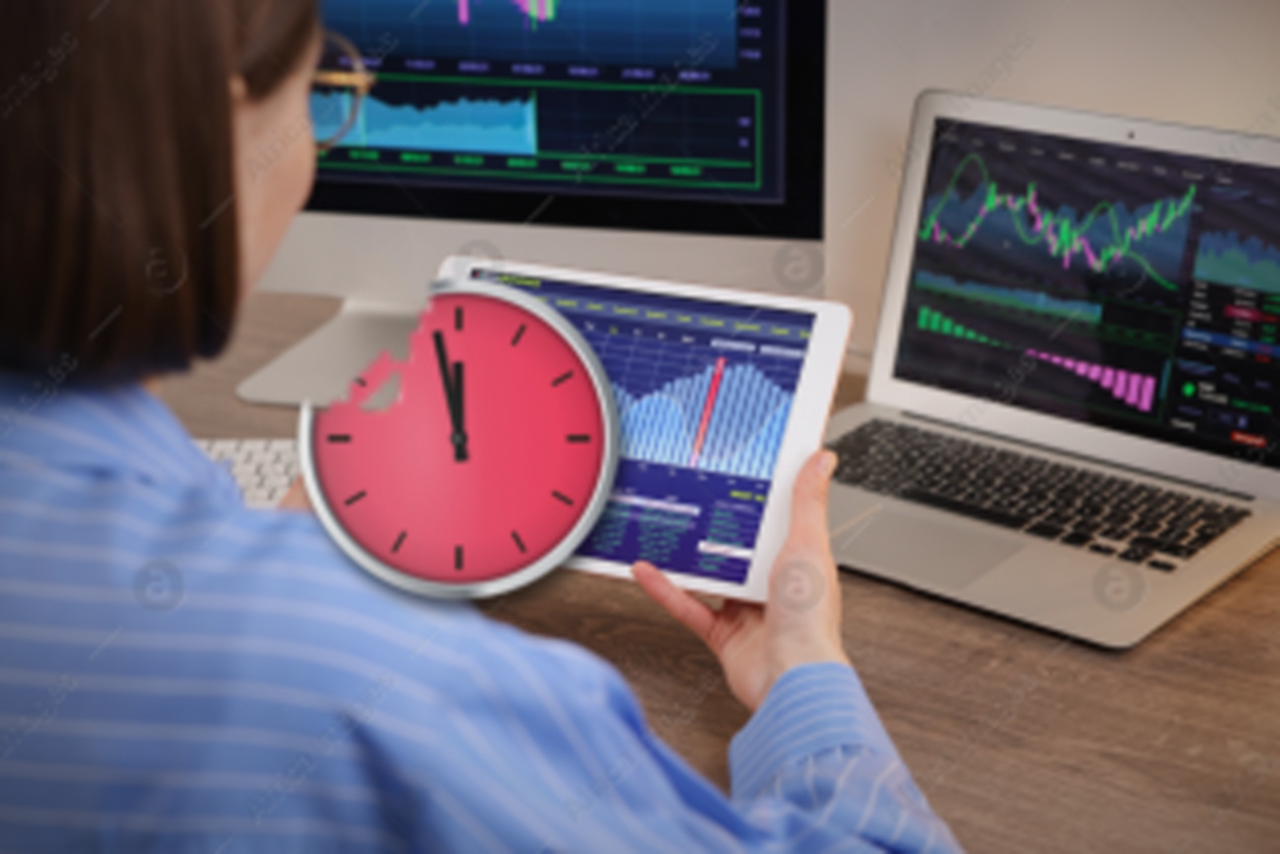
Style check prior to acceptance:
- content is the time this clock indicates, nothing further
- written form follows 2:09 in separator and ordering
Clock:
11:58
